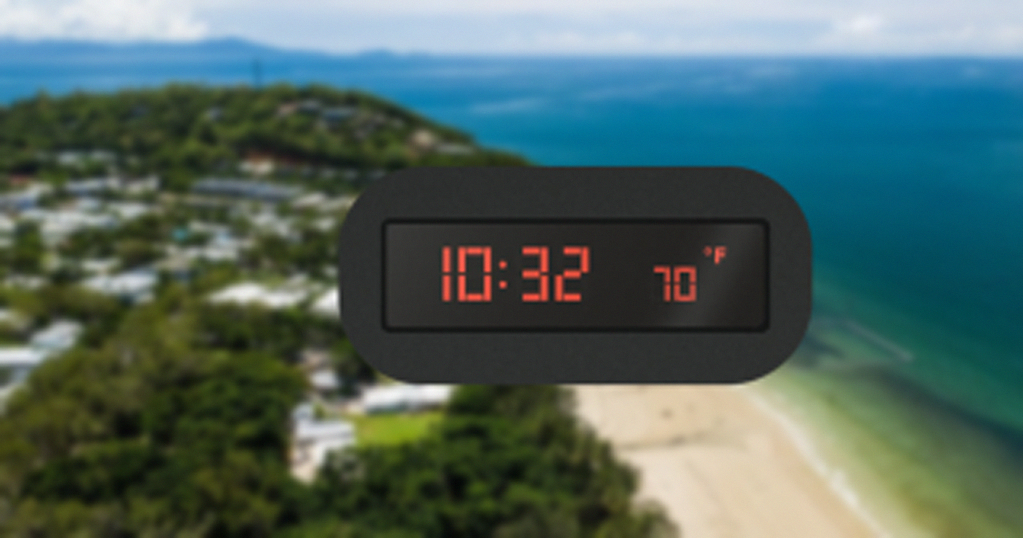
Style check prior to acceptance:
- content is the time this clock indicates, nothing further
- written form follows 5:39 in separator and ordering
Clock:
10:32
